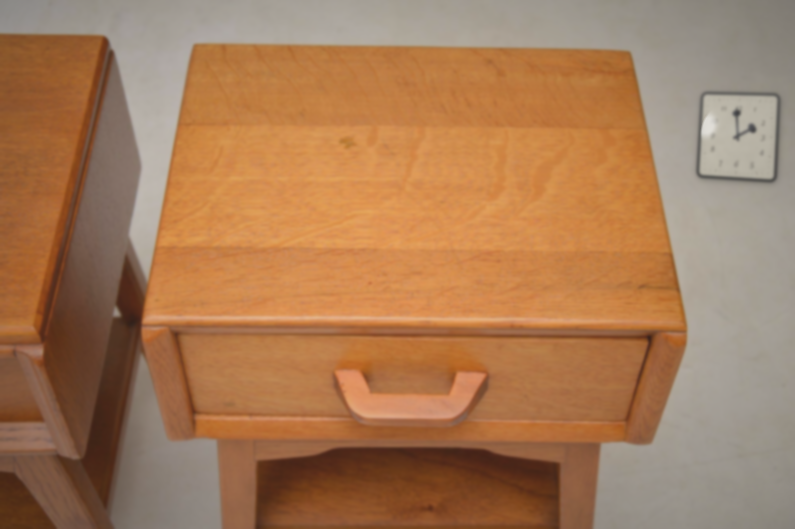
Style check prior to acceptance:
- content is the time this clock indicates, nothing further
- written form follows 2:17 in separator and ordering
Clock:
1:59
